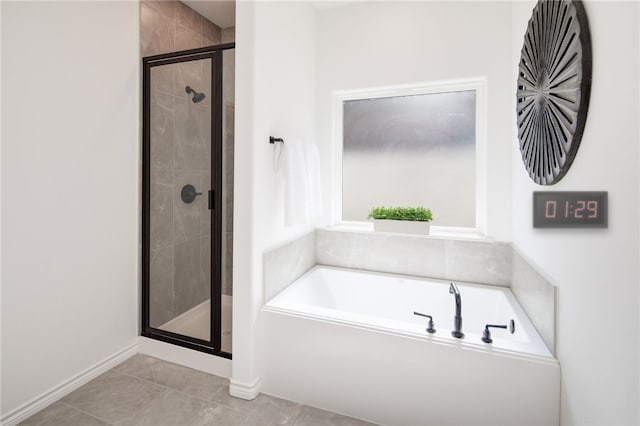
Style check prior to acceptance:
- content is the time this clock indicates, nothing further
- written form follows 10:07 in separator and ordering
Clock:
1:29
